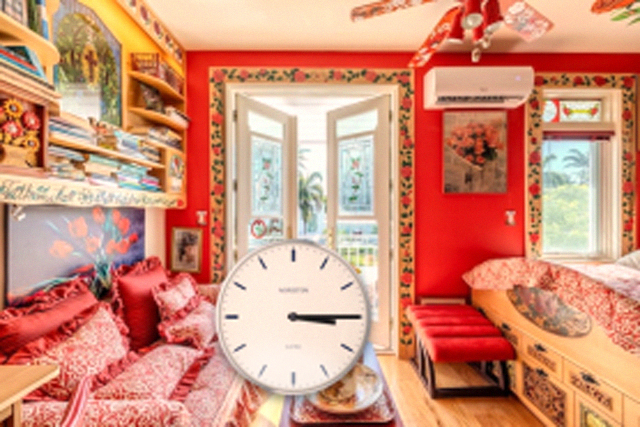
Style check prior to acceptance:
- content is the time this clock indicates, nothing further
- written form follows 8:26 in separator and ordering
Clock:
3:15
